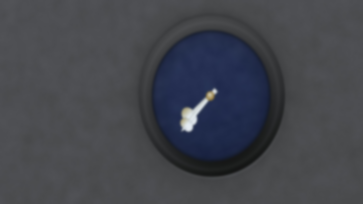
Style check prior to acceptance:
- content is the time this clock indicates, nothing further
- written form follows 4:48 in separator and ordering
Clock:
7:37
